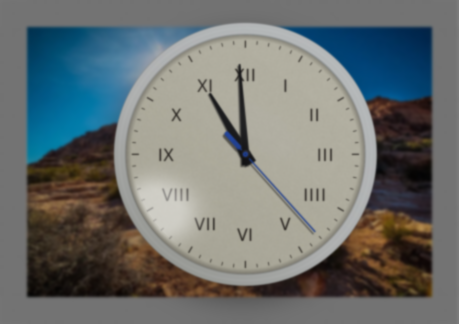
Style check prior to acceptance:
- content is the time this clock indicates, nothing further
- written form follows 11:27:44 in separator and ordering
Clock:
10:59:23
